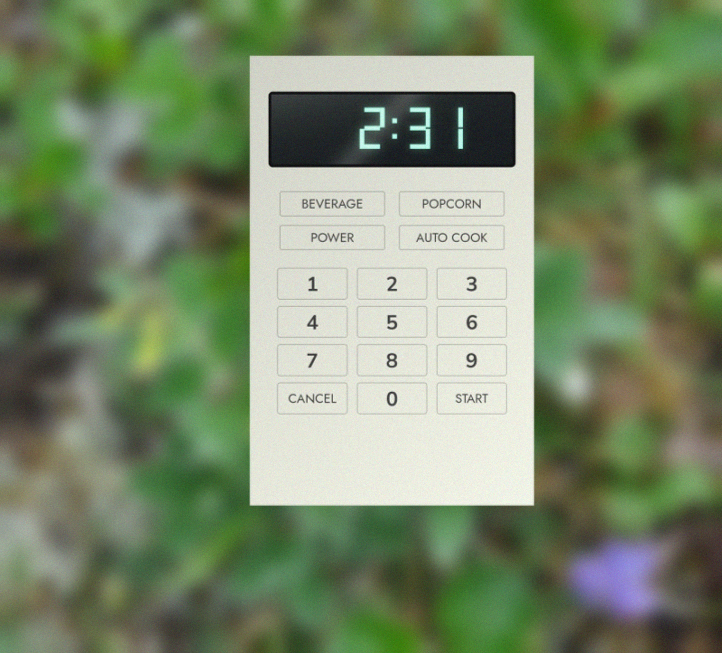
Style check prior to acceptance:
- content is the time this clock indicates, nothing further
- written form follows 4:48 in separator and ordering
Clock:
2:31
